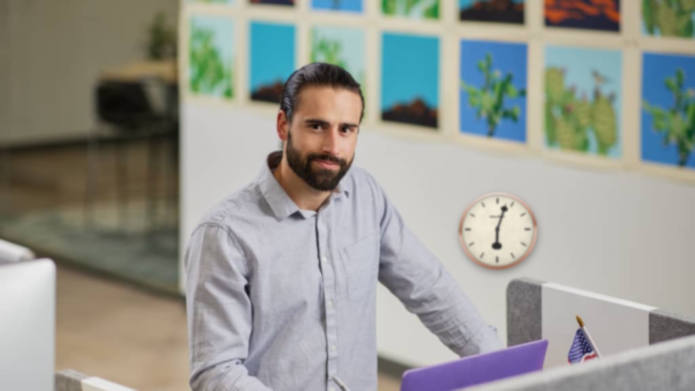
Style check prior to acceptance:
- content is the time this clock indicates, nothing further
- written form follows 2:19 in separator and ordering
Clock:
6:03
